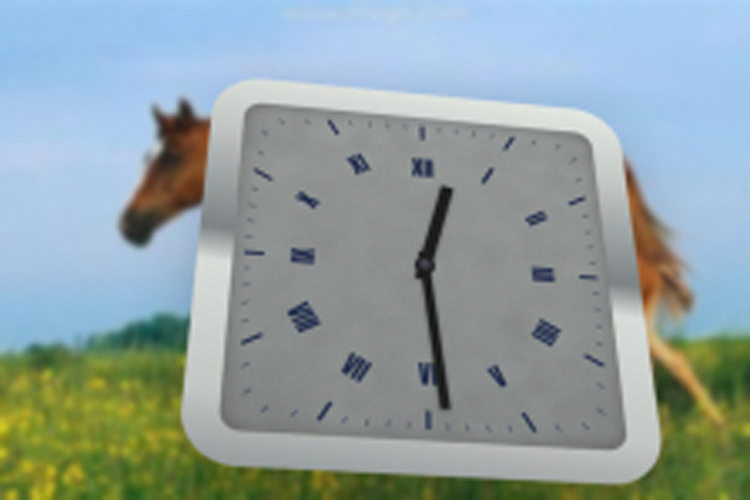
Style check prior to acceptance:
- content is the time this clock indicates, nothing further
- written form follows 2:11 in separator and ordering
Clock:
12:29
